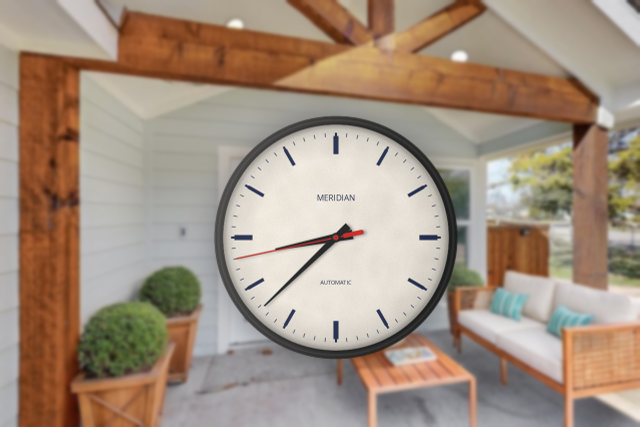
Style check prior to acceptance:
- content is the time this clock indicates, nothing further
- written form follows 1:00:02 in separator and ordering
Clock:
8:37:43
